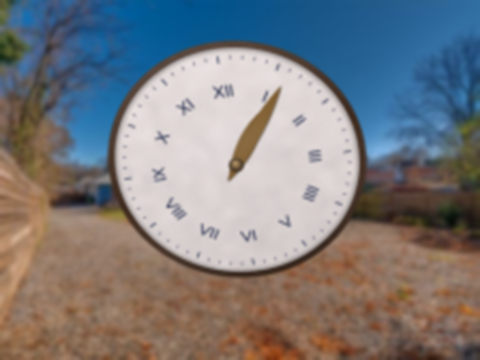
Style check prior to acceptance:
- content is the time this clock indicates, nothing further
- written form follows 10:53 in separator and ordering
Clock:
1:06
